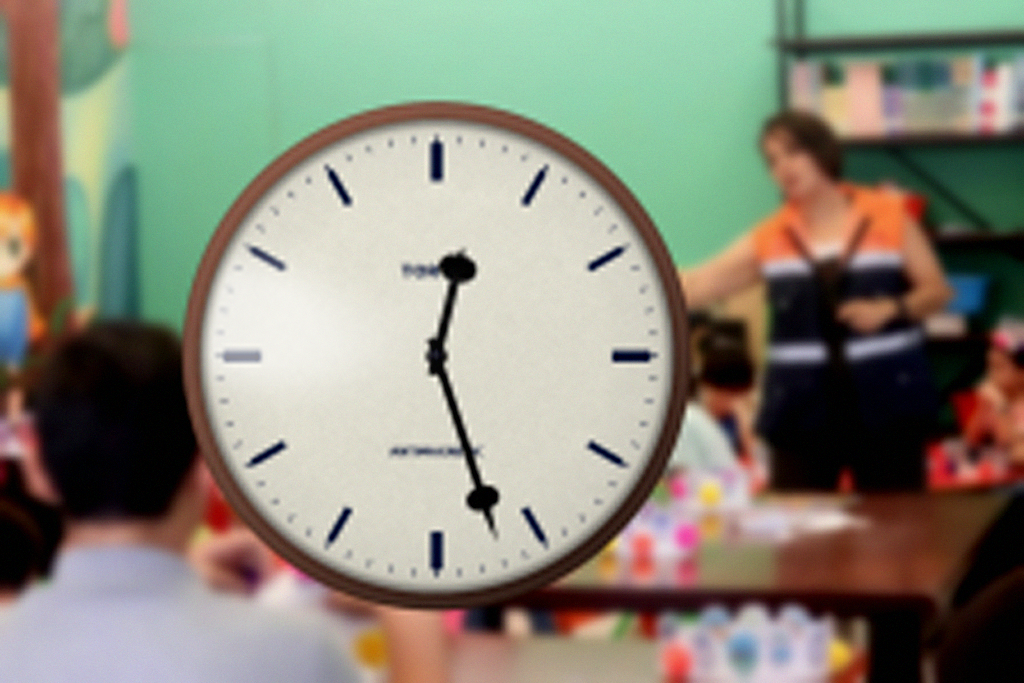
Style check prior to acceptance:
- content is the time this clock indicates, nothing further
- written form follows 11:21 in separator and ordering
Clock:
12:27
